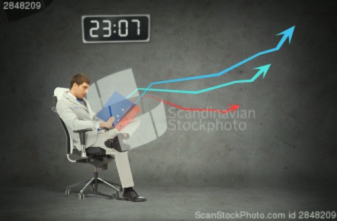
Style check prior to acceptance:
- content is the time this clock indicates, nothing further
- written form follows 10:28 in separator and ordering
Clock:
23:07
